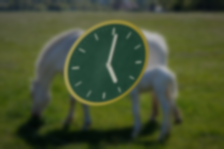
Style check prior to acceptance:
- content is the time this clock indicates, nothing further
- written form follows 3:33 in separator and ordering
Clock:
5:01
